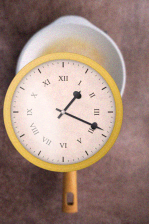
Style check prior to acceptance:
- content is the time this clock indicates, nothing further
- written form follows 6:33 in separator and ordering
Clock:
1:19
